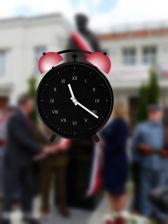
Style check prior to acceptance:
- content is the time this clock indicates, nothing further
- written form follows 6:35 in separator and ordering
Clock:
11:21
